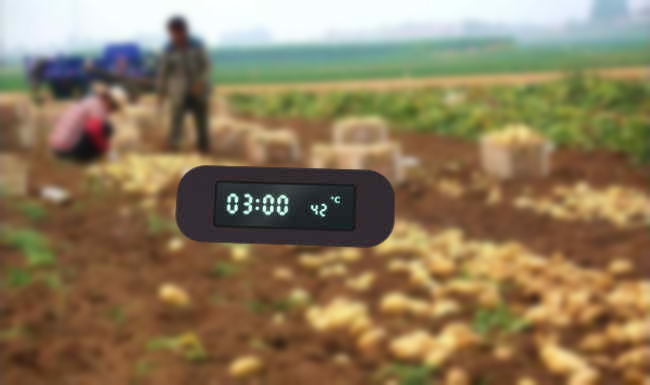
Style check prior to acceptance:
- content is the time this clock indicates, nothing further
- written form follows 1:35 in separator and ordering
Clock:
3:00
